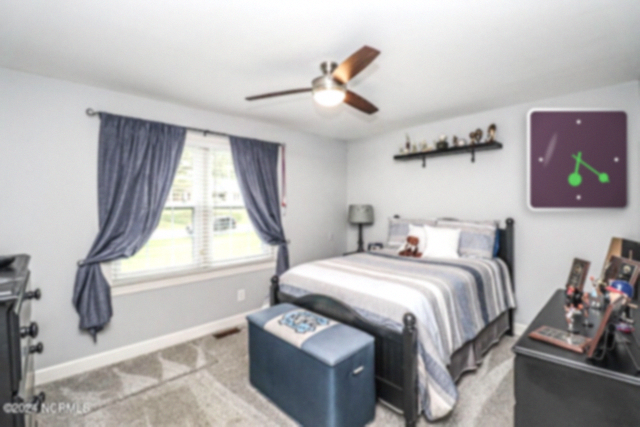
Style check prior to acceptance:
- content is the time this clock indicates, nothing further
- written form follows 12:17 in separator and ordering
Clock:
6:21
